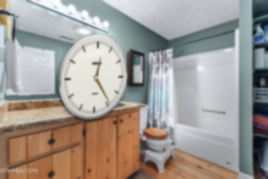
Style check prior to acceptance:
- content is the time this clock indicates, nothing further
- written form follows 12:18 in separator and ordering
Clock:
12:24
